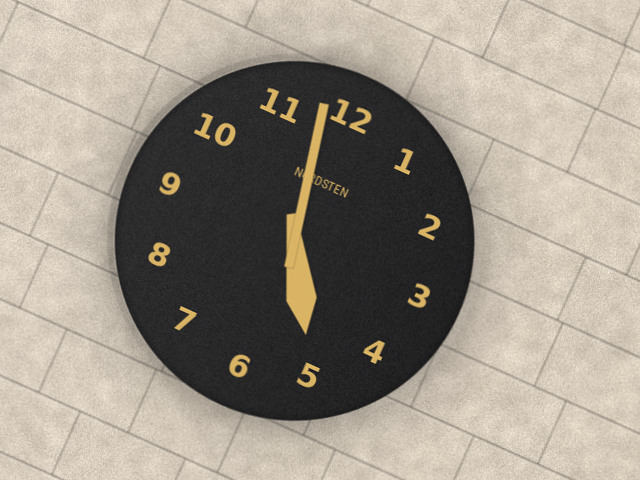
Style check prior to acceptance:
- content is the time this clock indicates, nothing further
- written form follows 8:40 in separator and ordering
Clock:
4:58
